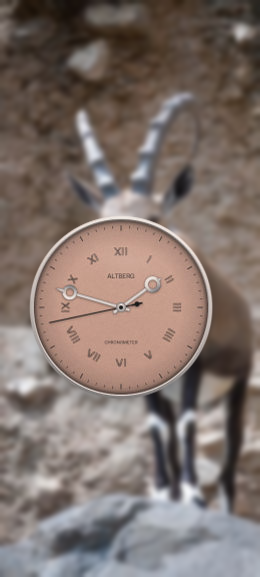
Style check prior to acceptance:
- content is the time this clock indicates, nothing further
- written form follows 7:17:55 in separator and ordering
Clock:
1:47:43
